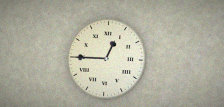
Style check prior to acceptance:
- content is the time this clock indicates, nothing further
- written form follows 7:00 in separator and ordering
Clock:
12:45
